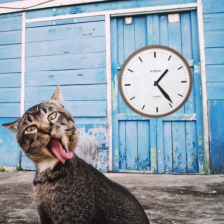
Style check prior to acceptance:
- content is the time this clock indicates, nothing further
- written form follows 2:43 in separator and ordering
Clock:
1:24
